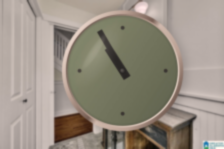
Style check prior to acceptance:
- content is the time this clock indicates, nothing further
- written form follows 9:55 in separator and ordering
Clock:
10:55
